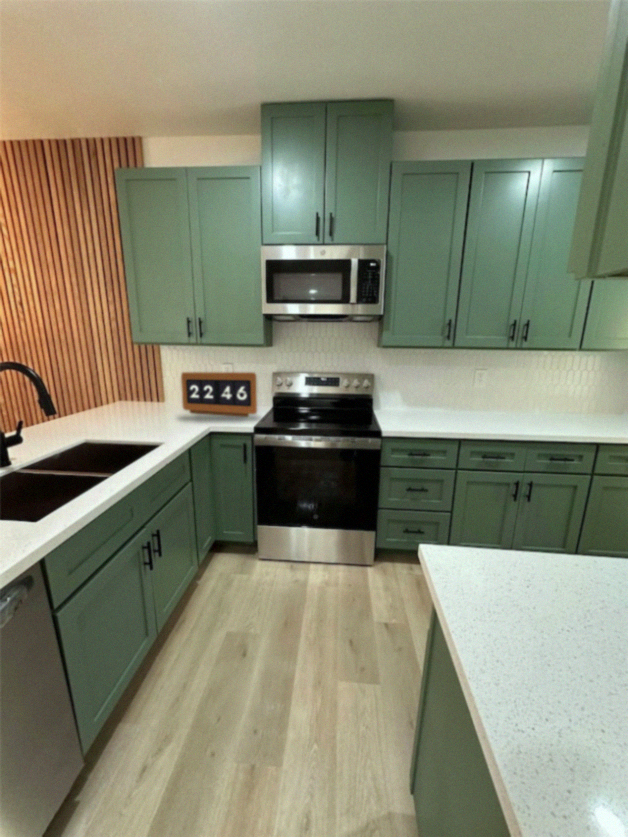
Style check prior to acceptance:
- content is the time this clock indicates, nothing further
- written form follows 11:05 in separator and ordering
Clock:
22:46
